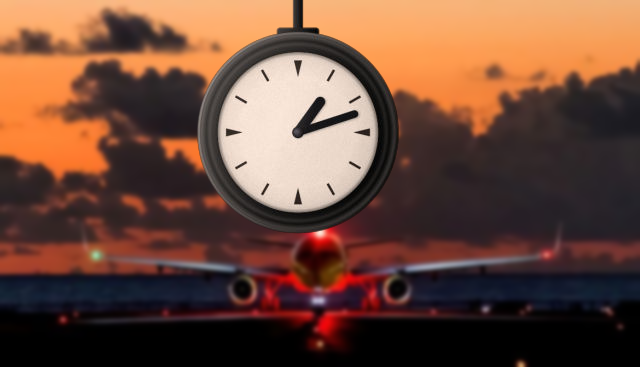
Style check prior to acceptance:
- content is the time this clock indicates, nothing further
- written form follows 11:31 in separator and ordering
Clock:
1:12
